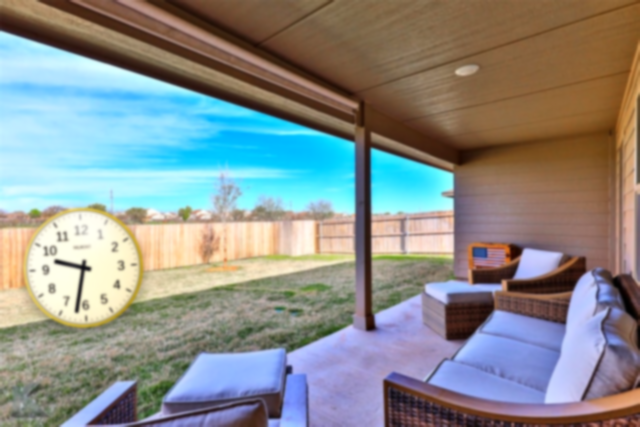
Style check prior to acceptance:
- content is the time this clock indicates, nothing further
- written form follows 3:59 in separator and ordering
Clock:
9:32
